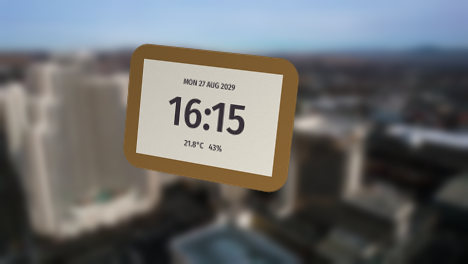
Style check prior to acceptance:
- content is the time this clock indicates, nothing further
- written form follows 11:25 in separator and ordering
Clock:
16:15
